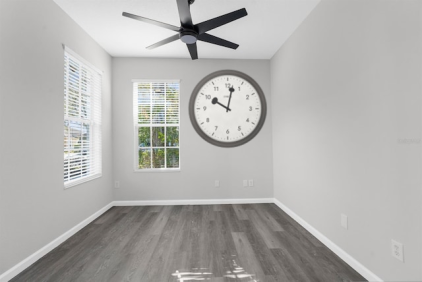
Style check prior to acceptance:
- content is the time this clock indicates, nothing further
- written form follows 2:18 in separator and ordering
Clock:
10:02
